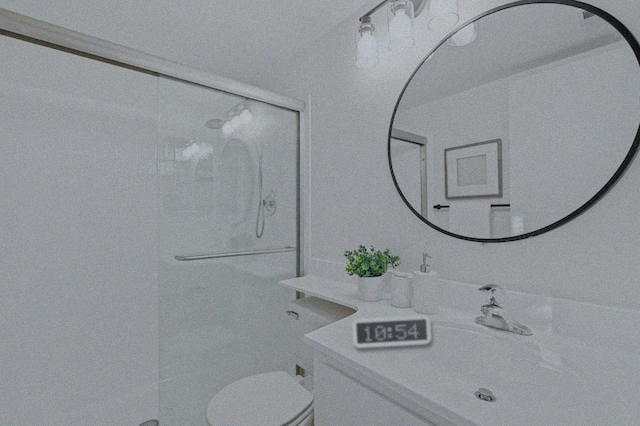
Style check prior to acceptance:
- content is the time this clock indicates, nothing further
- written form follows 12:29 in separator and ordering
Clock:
10:54
